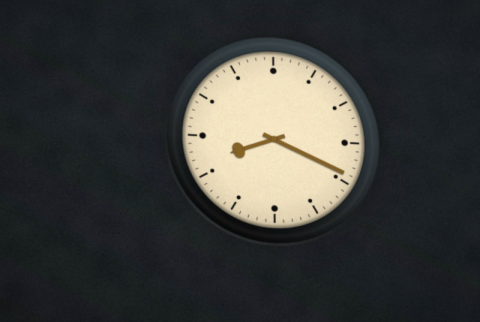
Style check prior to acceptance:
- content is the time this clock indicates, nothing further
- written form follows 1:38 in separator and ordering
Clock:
8:19
